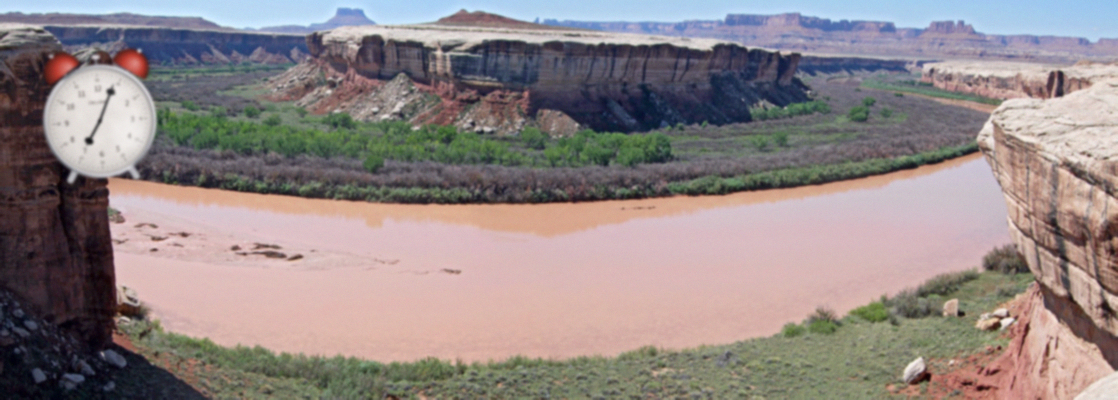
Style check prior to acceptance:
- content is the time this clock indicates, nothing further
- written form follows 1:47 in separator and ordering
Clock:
7:04
